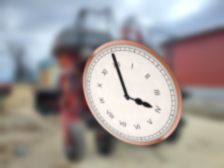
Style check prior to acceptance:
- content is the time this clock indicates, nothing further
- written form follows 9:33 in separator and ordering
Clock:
4:00
